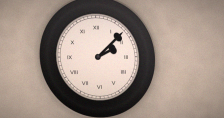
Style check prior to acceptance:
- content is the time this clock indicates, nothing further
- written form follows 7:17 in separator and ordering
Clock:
2:08
